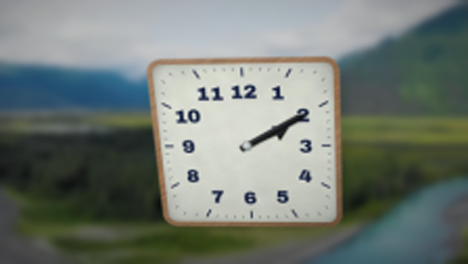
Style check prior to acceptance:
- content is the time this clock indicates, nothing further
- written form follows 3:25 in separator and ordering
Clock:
2:10
